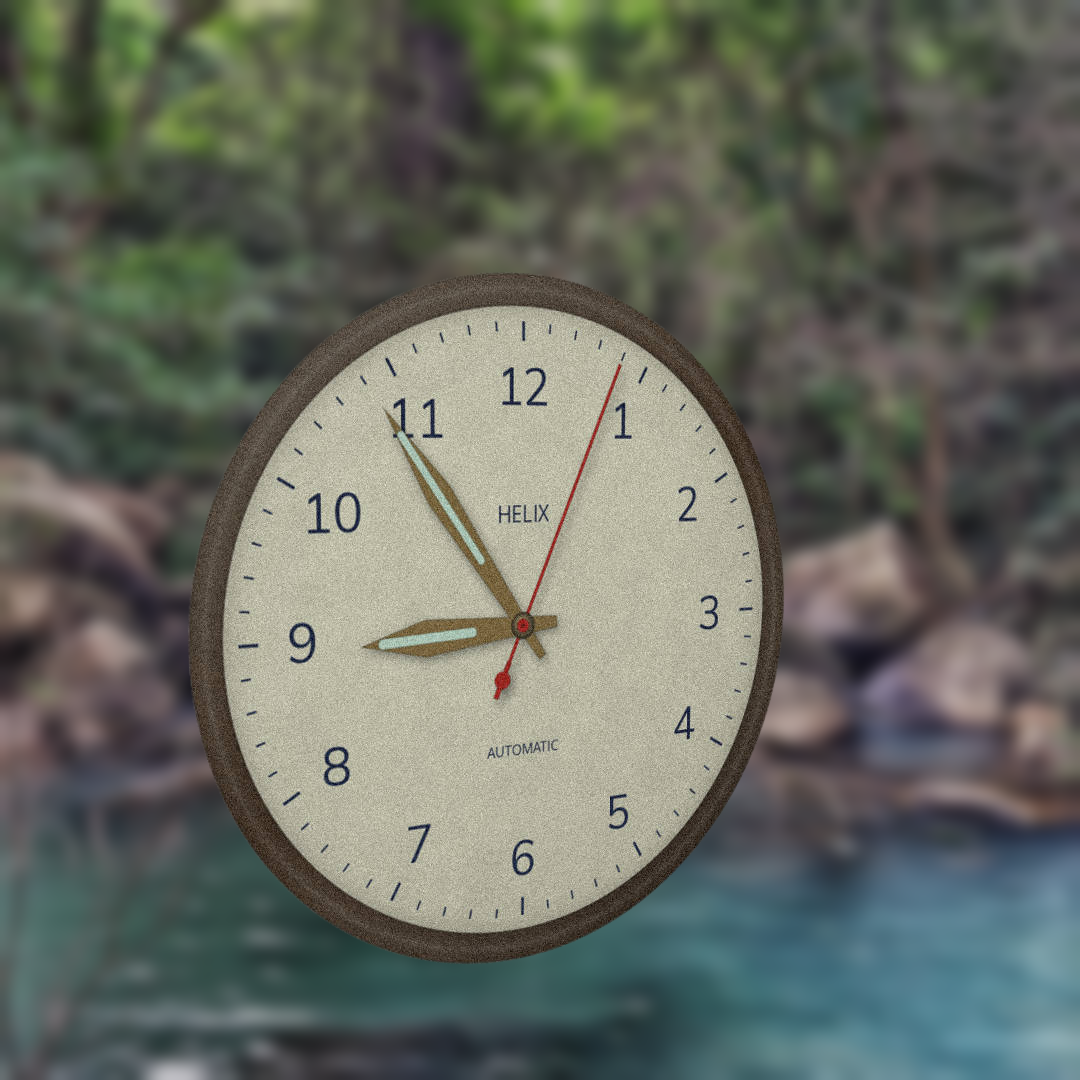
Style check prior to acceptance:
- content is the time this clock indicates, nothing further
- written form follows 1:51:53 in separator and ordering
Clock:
8:54:04
